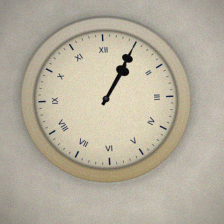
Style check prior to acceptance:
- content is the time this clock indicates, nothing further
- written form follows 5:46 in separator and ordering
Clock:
1:05
